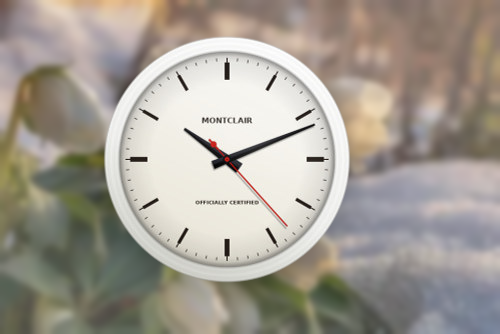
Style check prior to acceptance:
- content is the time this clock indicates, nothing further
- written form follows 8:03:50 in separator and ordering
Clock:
10:11:23
